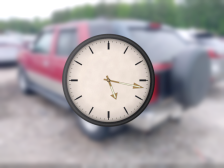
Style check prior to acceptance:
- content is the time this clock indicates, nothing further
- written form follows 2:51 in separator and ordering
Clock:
5:17
